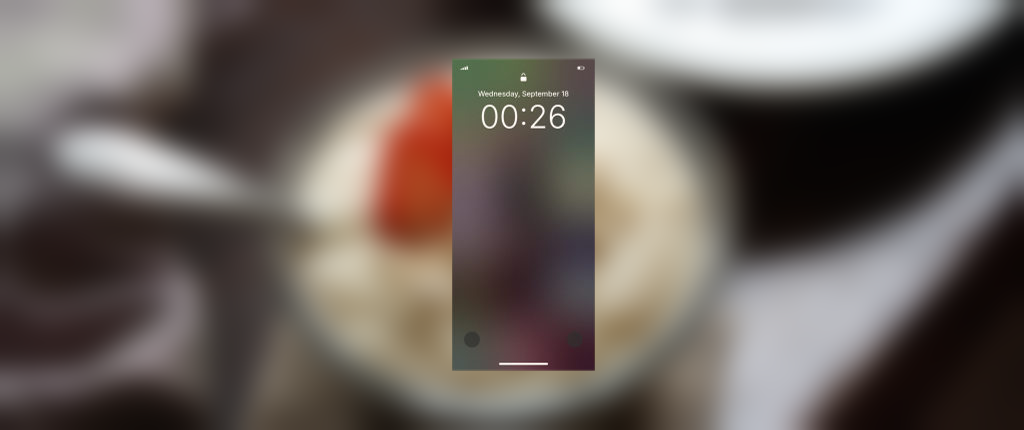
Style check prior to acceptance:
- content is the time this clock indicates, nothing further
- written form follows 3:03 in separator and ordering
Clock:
0:26
